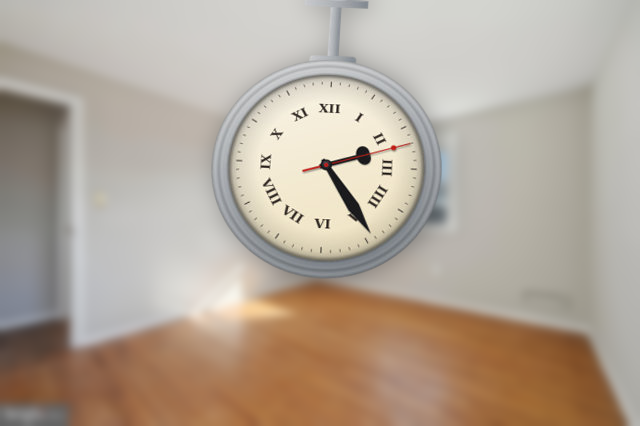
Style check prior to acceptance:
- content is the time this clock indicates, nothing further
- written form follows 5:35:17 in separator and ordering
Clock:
2:24:12
